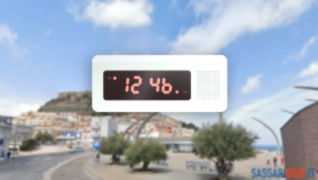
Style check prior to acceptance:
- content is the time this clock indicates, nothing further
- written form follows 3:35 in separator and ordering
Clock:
12:46
